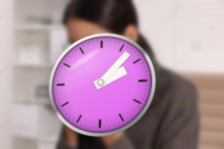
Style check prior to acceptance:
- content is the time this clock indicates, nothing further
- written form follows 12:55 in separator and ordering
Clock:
2:07
